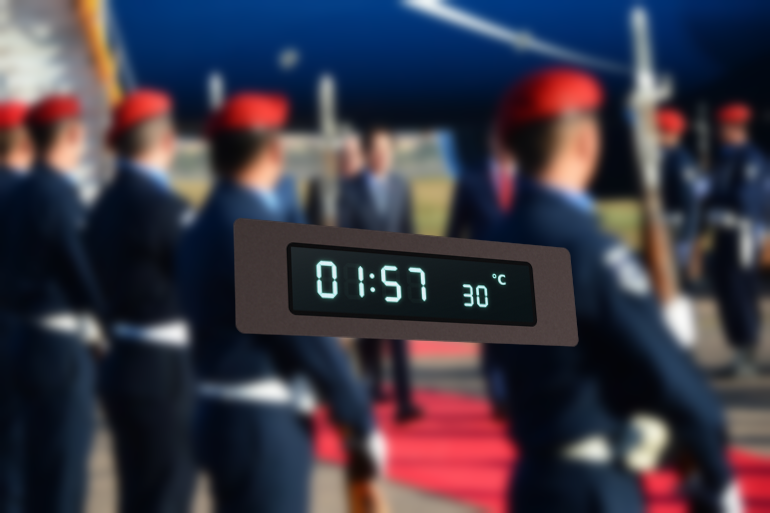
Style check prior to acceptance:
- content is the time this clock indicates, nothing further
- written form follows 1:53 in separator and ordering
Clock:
1:57
